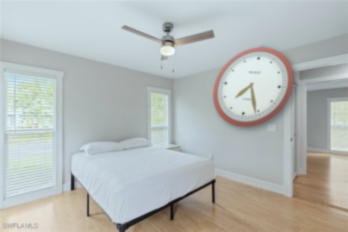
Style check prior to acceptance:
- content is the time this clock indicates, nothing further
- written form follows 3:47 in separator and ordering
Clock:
7:26
